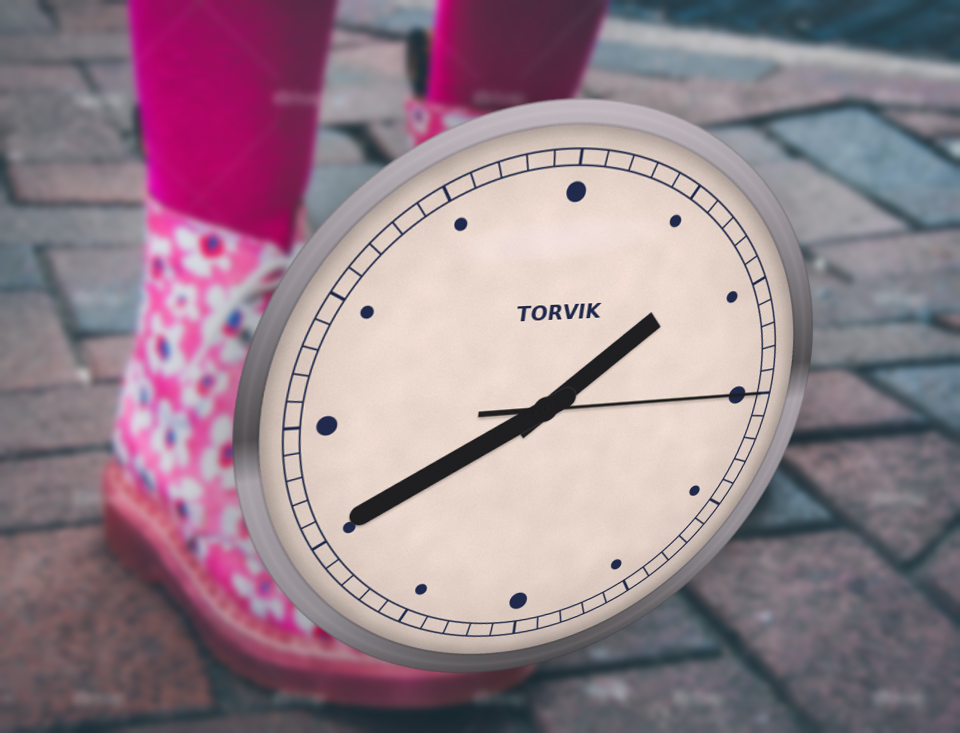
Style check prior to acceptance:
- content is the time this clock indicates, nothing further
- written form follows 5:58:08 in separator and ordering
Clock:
1:40:15
